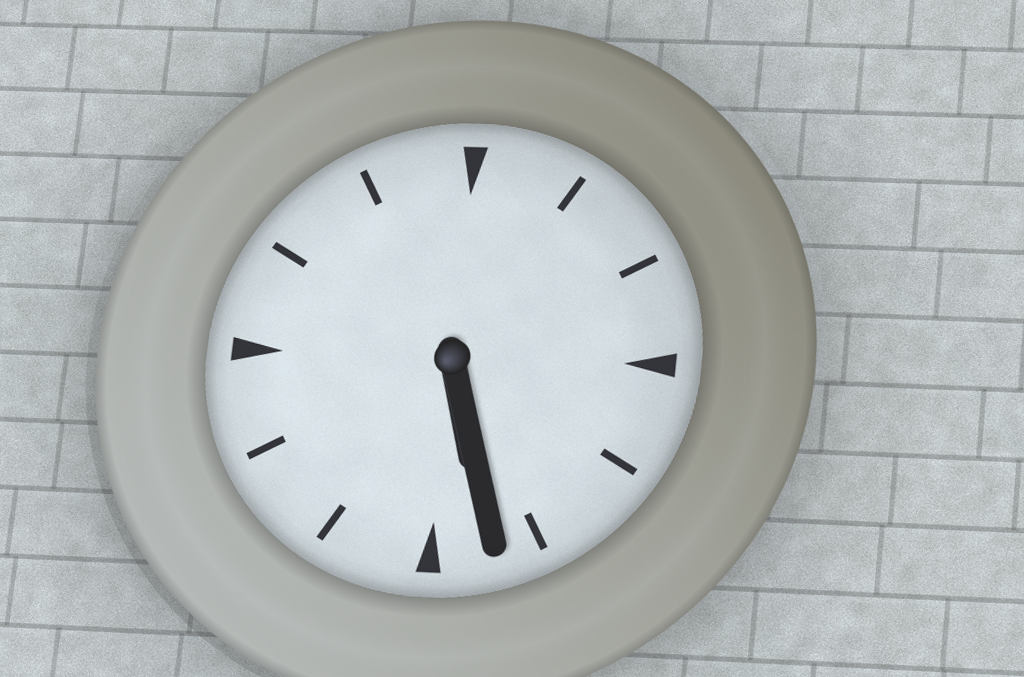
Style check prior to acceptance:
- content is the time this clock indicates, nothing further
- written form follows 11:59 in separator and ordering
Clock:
5:27
